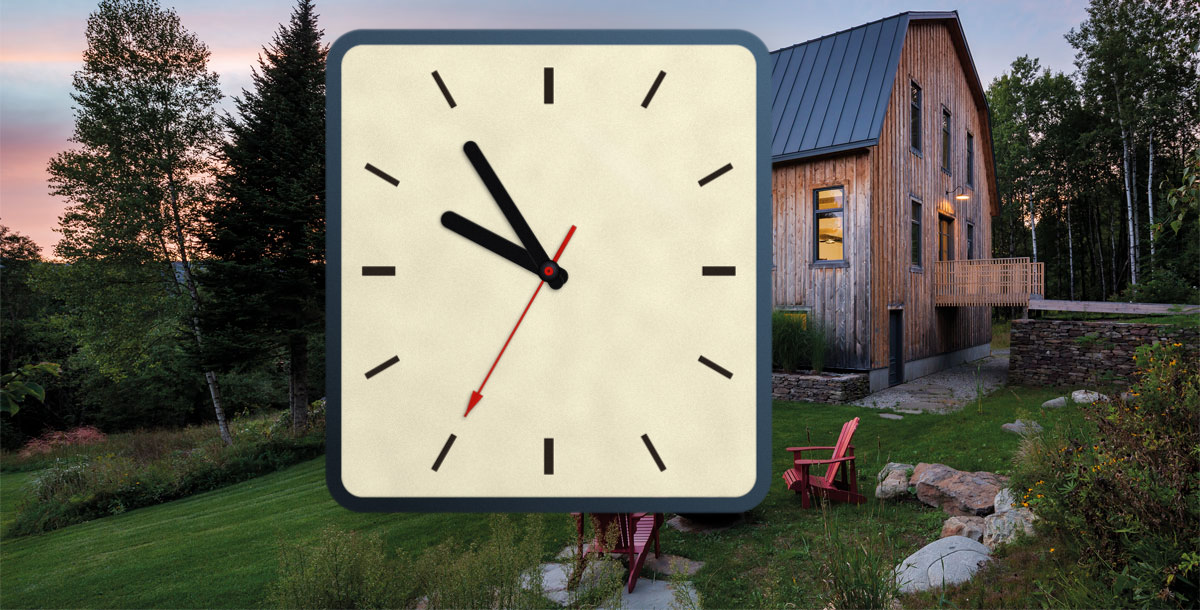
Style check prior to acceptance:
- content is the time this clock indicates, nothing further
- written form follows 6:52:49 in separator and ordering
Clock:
9:54:35
